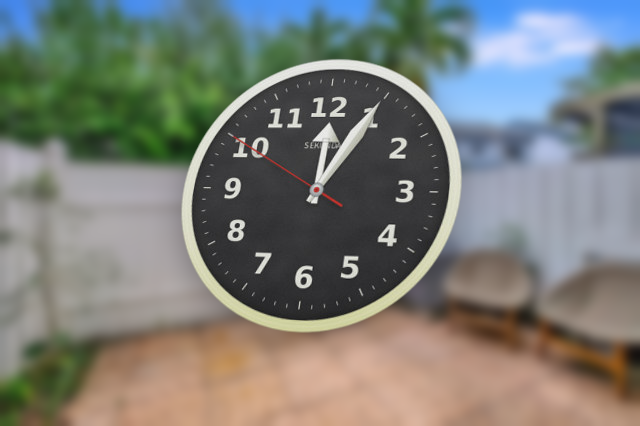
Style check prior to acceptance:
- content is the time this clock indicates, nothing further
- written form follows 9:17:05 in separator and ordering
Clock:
12:04:50
